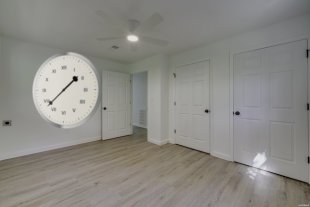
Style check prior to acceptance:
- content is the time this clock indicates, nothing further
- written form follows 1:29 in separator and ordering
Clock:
1:38
